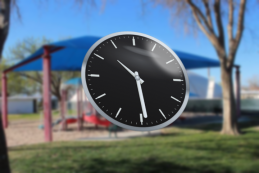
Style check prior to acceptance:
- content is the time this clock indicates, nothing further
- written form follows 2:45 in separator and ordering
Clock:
10:29
